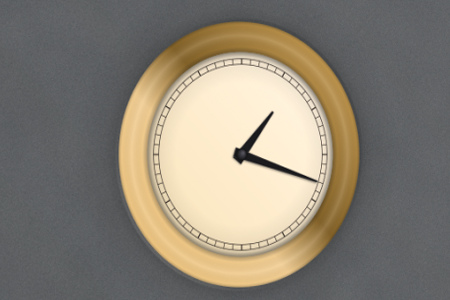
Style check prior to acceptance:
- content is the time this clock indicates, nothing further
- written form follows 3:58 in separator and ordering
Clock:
1:18
